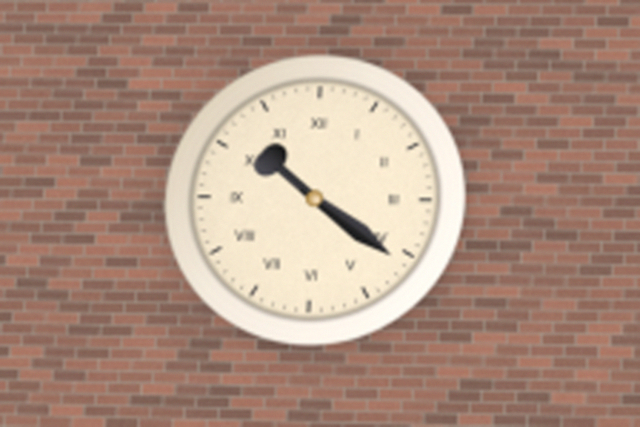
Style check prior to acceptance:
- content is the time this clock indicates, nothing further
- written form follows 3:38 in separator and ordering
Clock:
10:21
